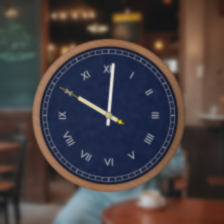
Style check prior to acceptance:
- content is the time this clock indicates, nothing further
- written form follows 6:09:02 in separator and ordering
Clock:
10:00:50
